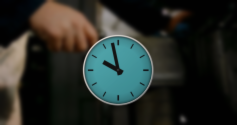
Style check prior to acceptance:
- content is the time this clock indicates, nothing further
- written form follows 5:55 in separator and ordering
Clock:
9:58
